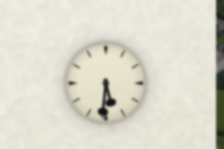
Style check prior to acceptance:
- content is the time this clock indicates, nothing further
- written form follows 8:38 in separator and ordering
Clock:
5:31
